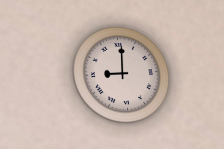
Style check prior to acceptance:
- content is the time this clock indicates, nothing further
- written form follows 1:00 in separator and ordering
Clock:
9:01
